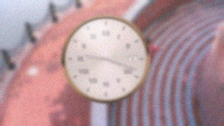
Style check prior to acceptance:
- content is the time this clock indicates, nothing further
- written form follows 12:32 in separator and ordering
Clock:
9:18
